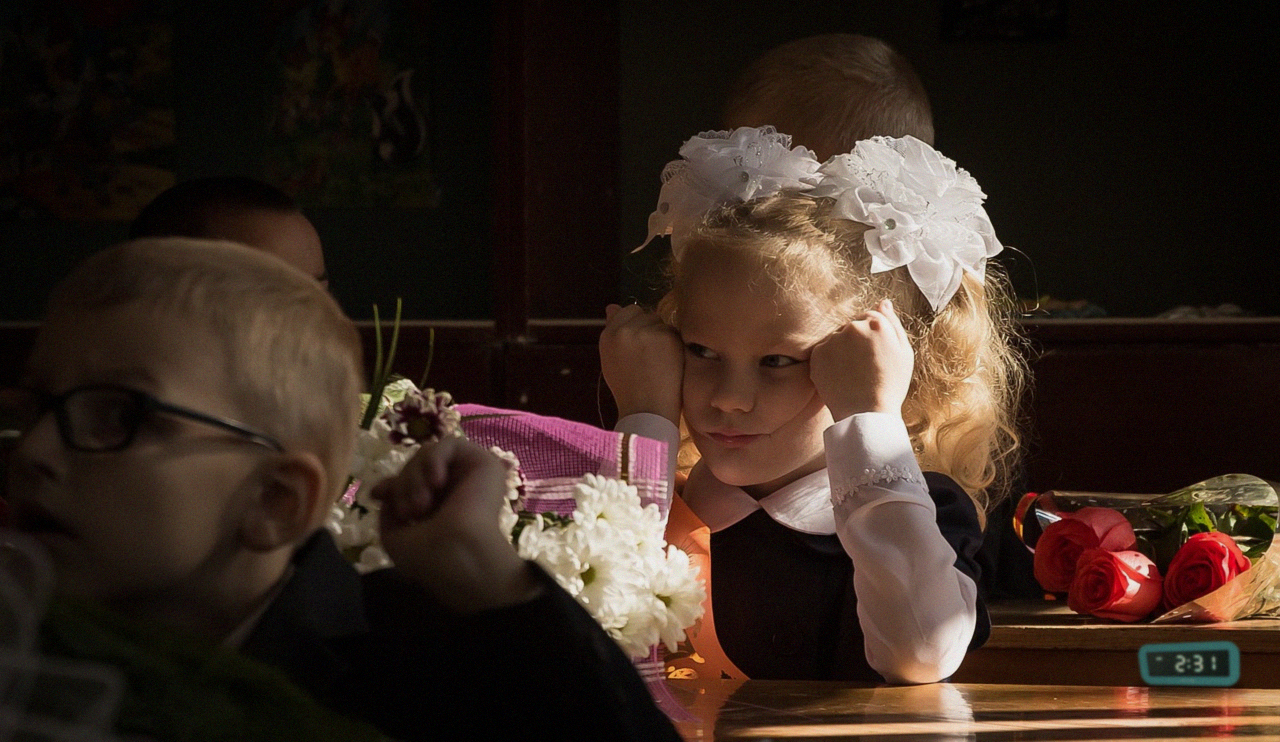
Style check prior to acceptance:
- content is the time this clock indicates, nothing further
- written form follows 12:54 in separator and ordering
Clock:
2:31
